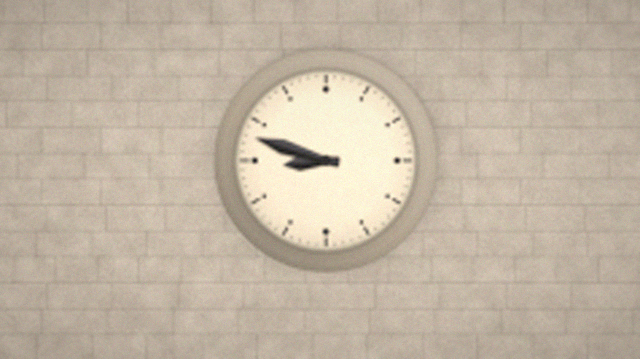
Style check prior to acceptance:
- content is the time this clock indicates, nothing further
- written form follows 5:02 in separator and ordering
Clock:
8:48
